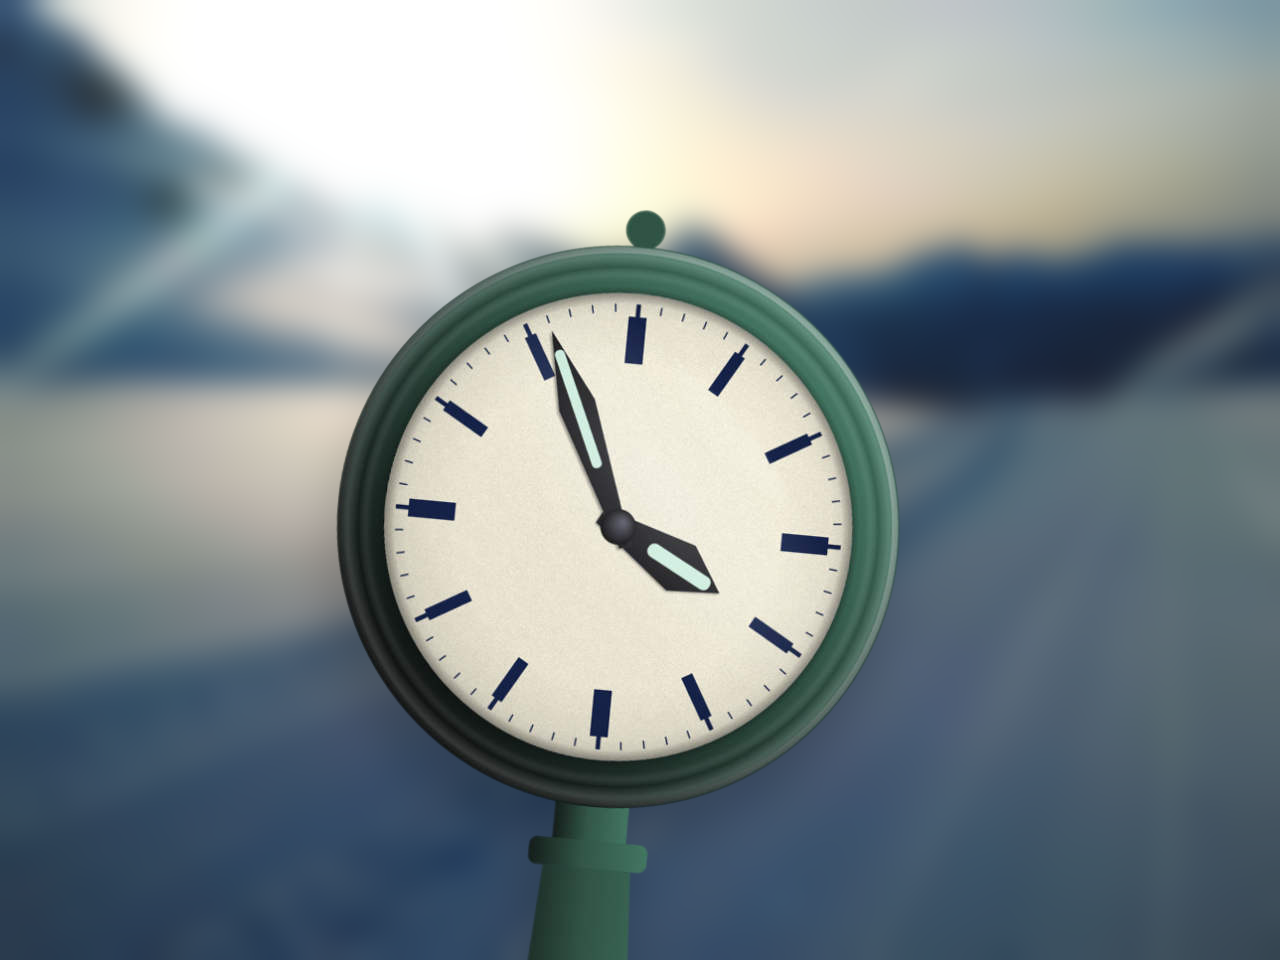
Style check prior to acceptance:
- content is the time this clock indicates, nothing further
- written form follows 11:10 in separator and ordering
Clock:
3:56
